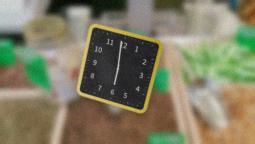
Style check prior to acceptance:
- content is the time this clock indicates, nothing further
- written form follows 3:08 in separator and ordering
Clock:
5:59
